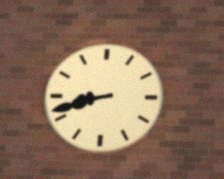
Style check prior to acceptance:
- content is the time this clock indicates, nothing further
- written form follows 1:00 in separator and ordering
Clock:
8:42
